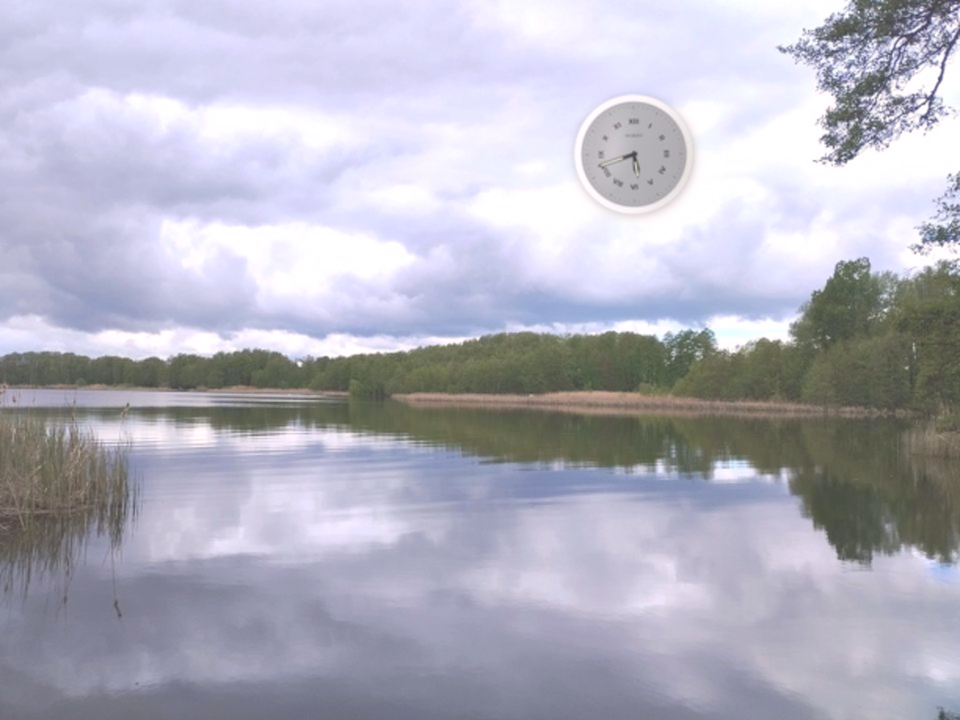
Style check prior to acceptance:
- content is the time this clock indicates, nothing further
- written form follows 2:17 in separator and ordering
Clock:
5:42
